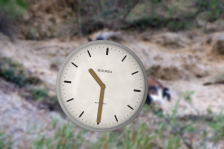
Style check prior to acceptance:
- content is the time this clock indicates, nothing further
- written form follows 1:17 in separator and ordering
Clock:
10:30
